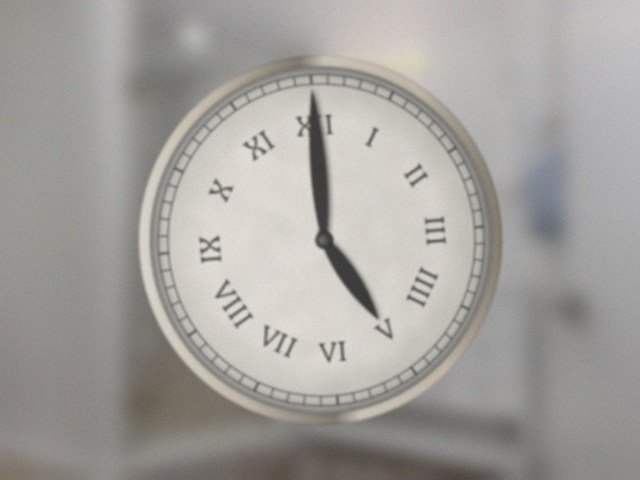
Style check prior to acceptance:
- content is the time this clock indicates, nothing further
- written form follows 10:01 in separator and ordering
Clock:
5:00
